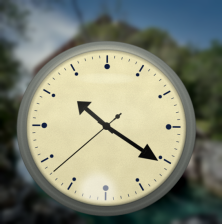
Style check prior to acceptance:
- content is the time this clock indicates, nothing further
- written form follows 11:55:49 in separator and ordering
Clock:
10:20:38
